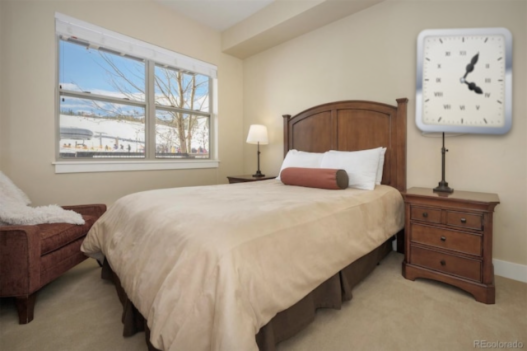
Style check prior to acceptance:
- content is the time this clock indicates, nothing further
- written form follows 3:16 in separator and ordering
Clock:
4:05
